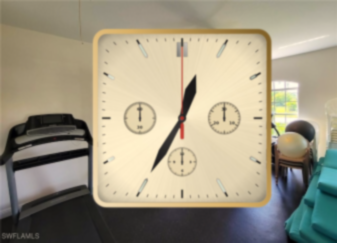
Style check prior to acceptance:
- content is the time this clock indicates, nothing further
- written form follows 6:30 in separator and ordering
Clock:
12:35
